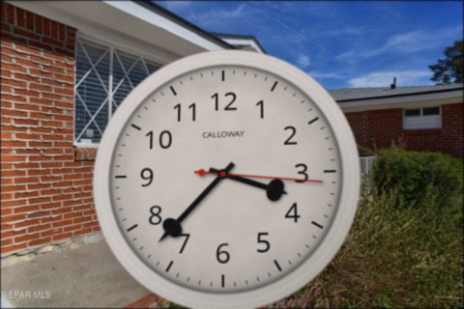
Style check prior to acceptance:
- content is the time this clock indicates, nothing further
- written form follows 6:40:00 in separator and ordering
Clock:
3:37:16
